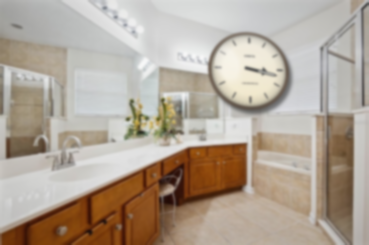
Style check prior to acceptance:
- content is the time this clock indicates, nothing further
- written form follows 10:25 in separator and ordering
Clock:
3:17
